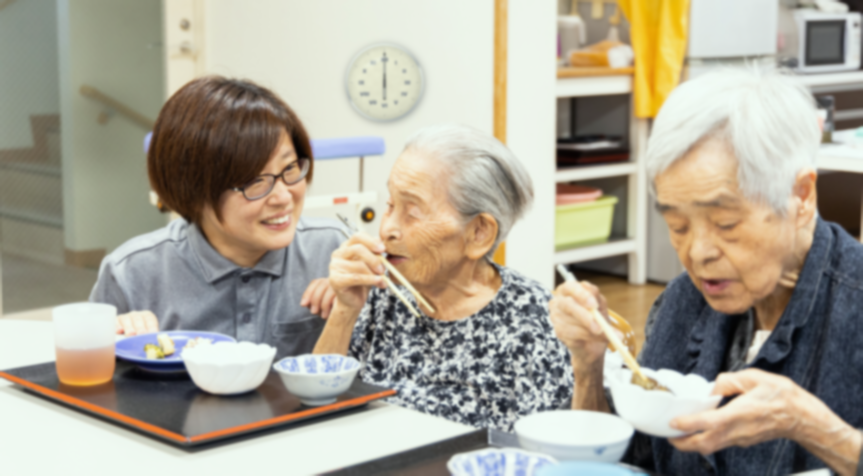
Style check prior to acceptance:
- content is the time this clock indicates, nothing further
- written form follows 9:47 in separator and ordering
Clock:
6:00
